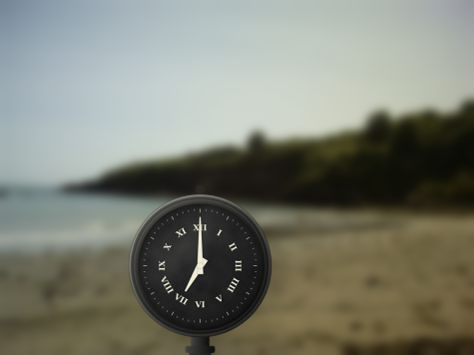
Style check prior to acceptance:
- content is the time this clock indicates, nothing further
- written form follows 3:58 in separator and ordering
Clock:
7:00
